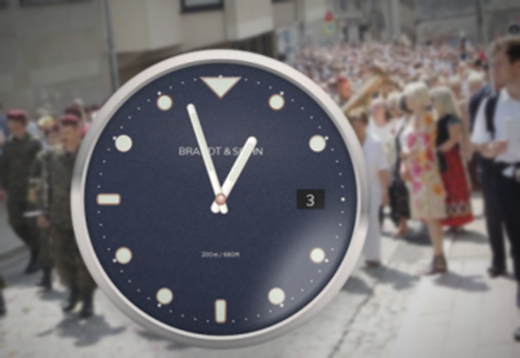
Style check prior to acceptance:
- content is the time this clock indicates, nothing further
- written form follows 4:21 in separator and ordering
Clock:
12:57
